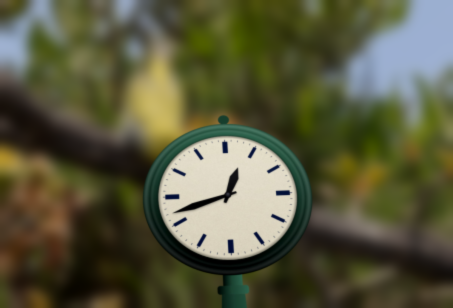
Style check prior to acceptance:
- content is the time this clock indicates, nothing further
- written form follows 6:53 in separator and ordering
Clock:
12:42
